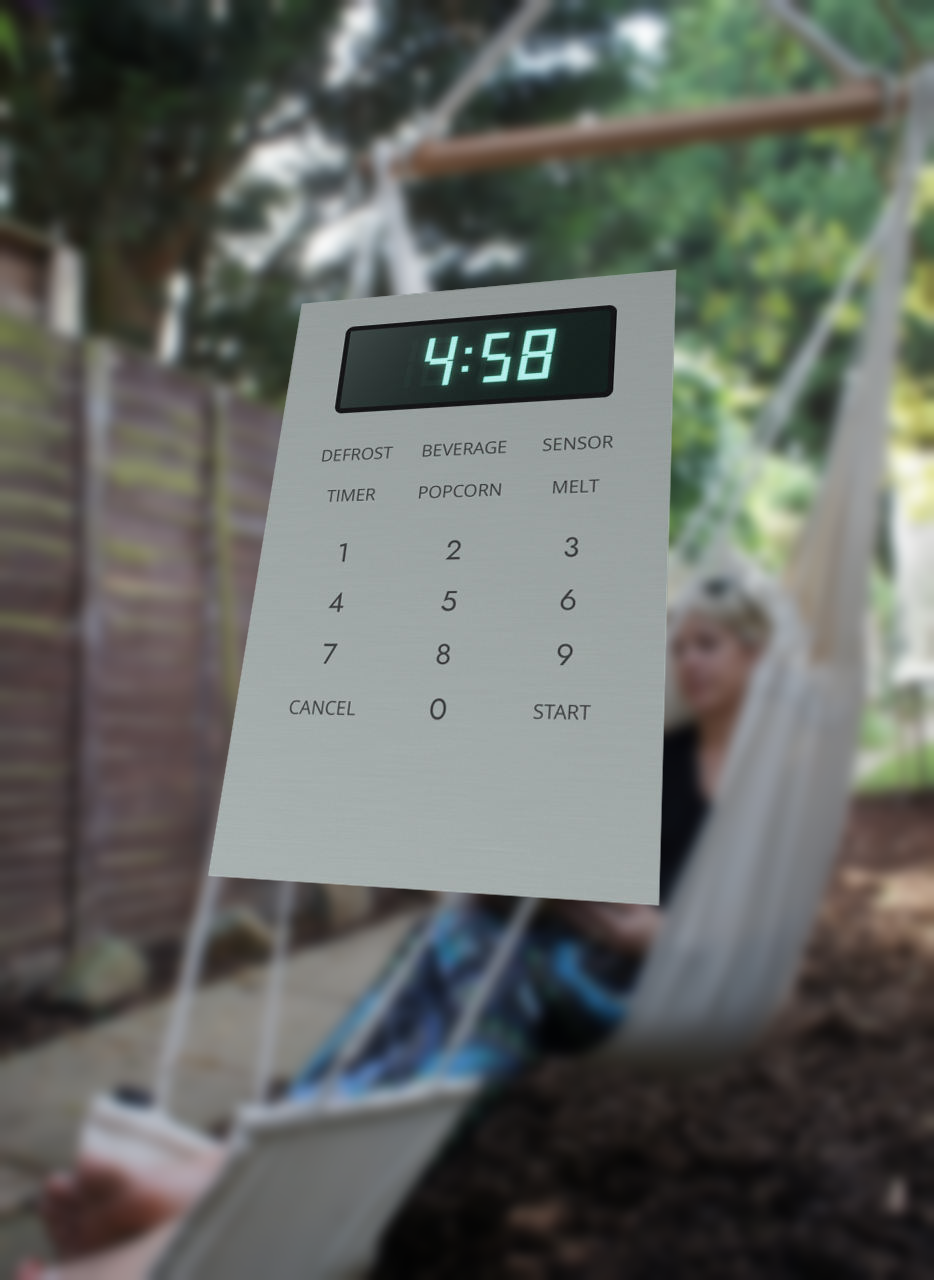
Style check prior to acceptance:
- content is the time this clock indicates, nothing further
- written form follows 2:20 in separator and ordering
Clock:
4:58
